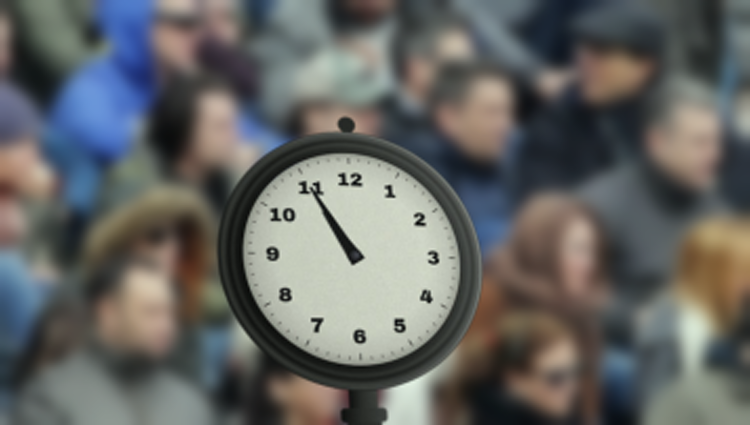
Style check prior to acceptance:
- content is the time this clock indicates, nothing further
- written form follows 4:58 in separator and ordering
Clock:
10:55
